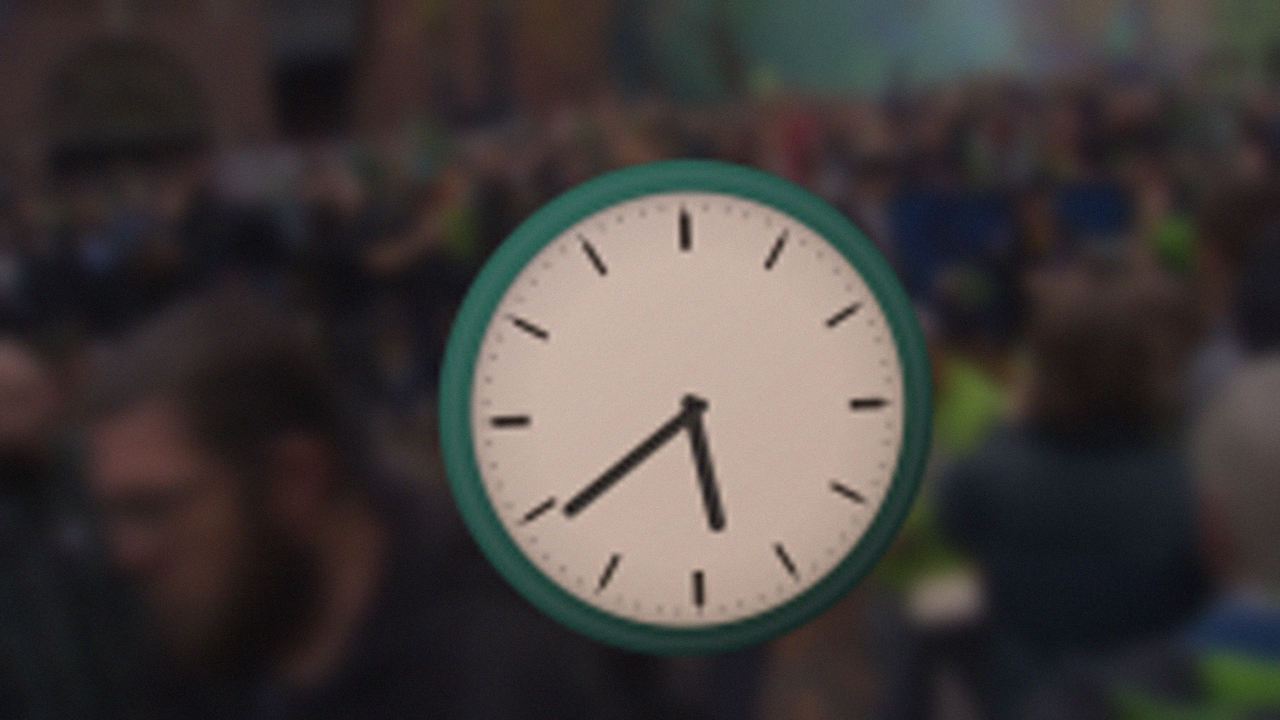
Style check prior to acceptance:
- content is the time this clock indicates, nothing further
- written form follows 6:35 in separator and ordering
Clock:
5:39
